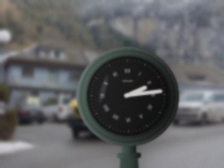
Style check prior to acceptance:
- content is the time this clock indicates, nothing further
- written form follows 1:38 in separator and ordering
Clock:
2:14
